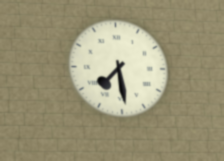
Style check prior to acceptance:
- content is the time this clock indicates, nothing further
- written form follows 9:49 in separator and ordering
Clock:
7:29
